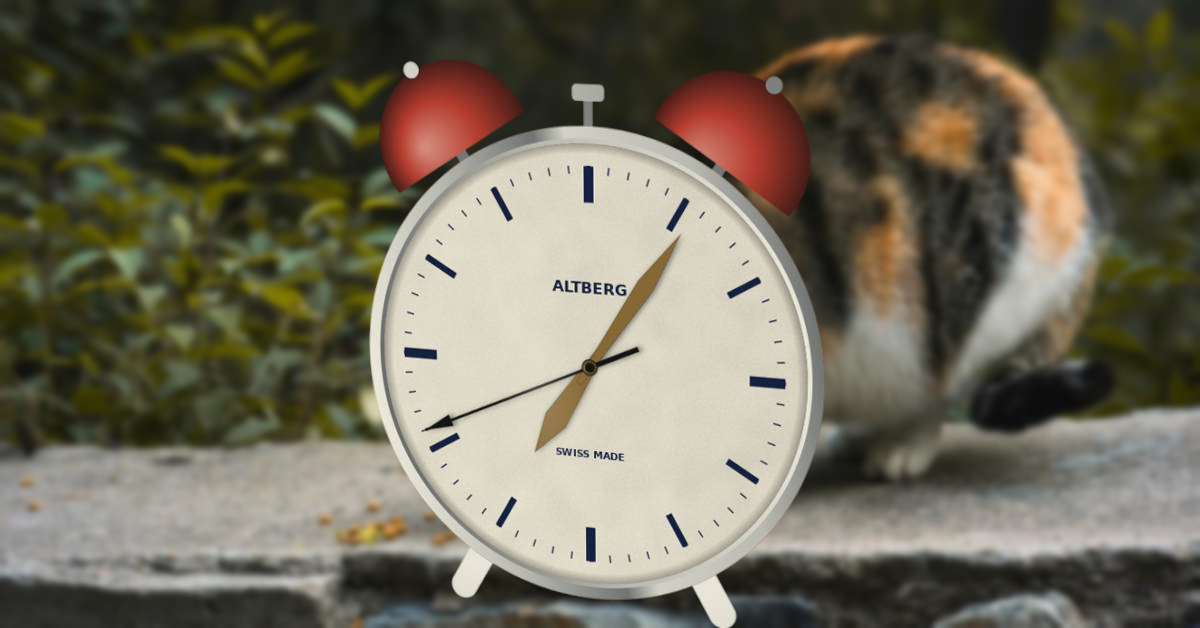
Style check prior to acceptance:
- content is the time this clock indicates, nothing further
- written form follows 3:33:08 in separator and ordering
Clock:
7:05:41
